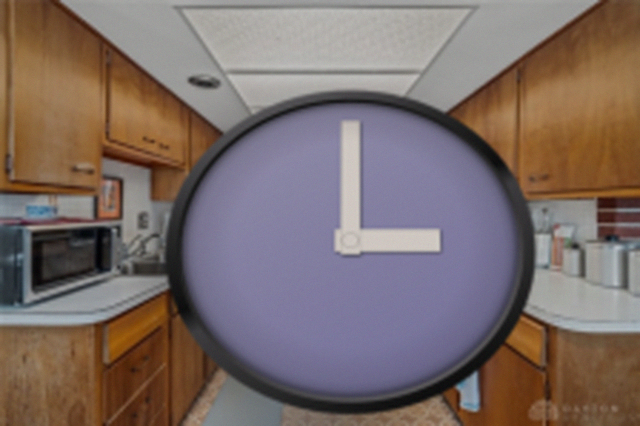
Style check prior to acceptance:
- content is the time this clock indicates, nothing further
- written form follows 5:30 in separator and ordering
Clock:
3:00
